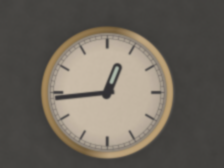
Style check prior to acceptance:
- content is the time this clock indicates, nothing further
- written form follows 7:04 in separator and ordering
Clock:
12:44
